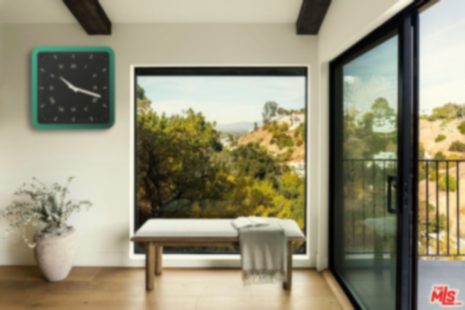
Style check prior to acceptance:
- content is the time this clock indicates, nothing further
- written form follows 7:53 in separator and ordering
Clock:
10:18
